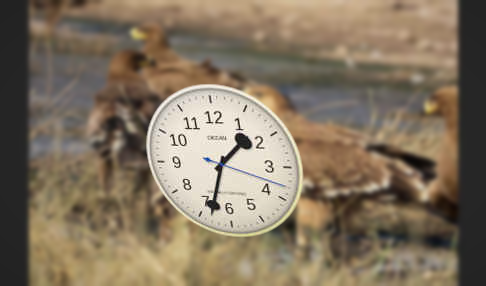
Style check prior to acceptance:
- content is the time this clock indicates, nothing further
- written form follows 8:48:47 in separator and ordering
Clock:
1:33:18
